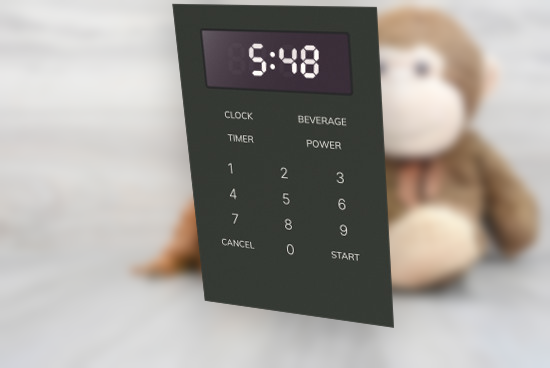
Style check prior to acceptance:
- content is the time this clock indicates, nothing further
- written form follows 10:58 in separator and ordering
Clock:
5:48
